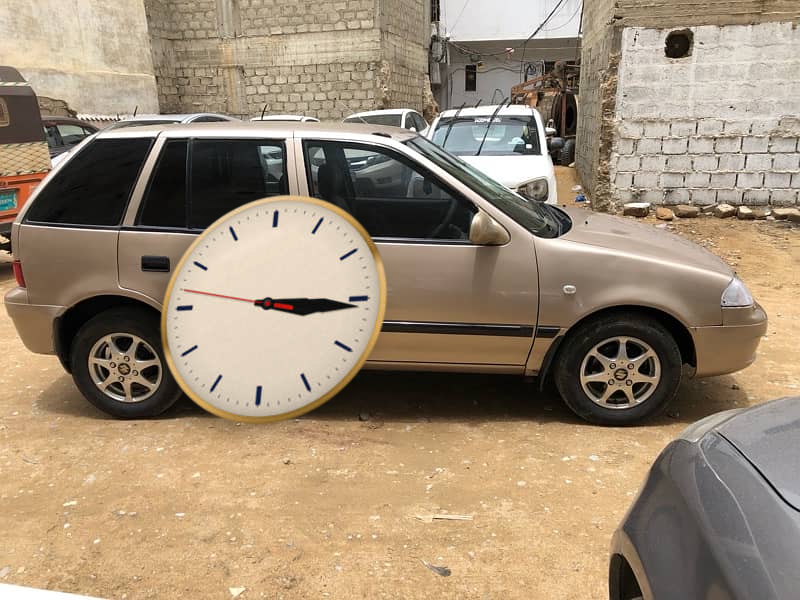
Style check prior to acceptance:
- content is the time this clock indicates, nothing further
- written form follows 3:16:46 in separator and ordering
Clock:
3:15:47
